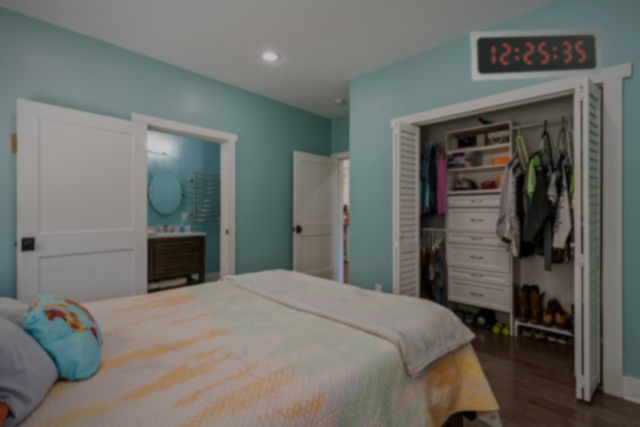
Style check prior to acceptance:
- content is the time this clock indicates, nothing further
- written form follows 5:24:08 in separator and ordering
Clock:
12:25:35
